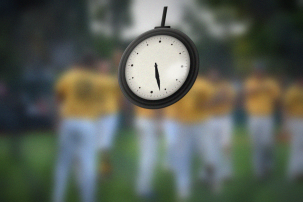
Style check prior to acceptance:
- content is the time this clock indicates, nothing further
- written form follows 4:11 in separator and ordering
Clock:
5:27
